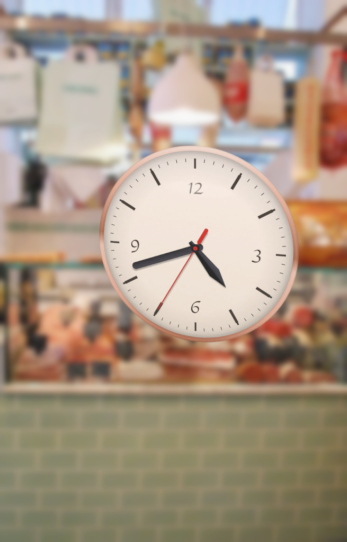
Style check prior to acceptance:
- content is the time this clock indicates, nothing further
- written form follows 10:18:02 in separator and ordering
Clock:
4:41:35
